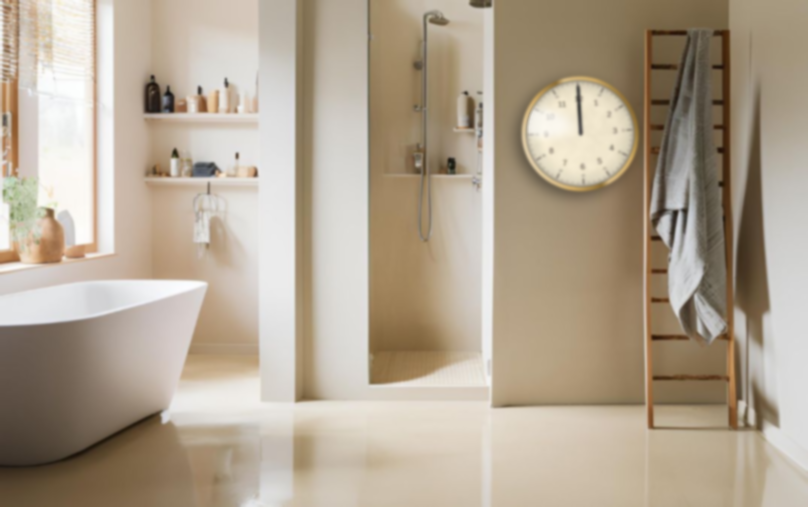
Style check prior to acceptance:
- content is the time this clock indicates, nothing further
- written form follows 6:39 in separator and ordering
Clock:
12:00
